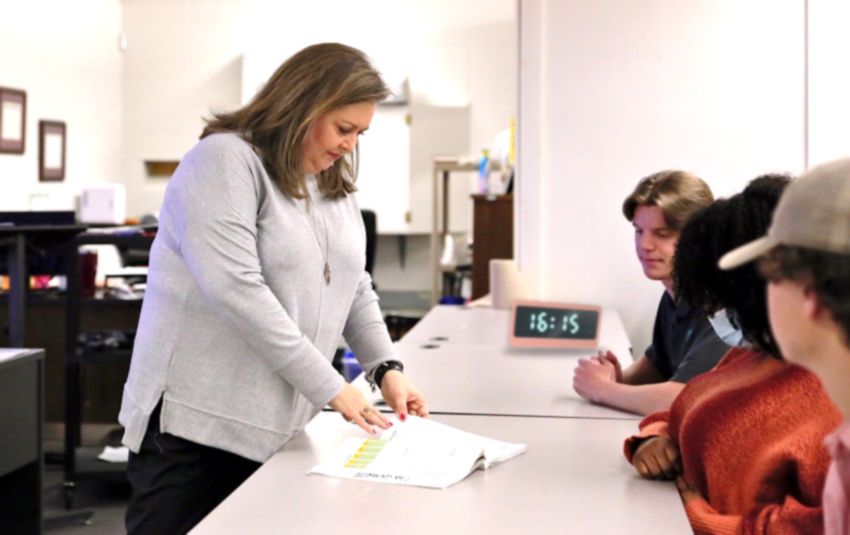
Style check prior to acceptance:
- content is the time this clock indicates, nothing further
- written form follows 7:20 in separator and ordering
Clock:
16:15
